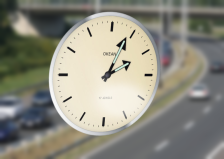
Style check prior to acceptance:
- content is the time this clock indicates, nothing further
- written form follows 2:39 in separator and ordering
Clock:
2:04
